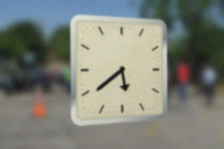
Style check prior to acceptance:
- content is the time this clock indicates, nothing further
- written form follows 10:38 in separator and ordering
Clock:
5:39
